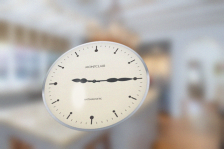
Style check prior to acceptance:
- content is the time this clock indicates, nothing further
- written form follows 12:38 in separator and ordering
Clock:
9:15
